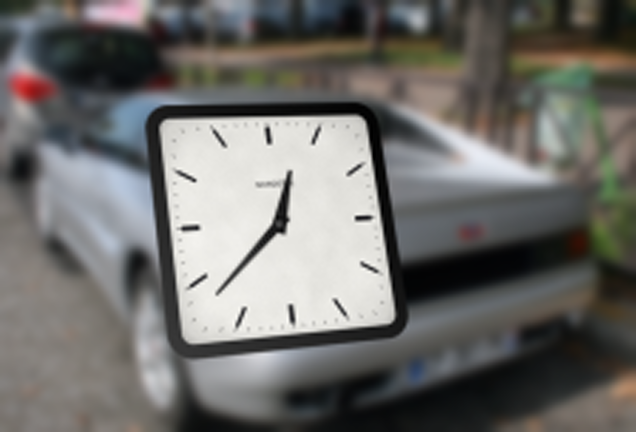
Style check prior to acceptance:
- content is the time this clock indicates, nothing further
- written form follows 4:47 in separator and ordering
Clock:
12:38
